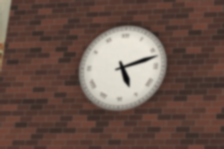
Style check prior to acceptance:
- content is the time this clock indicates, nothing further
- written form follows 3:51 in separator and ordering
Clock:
5:12
